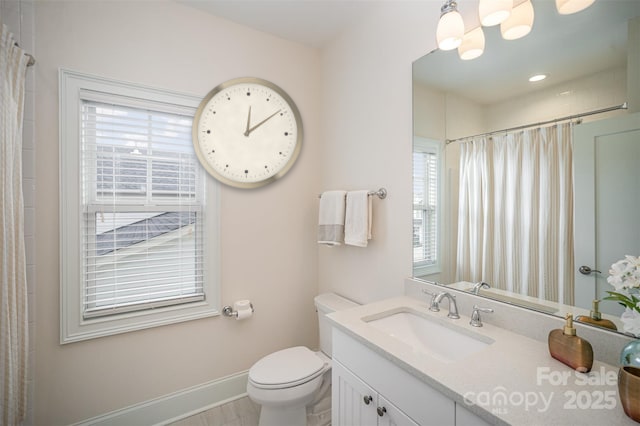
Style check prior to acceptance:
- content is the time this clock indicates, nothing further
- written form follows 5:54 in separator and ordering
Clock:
12:09
